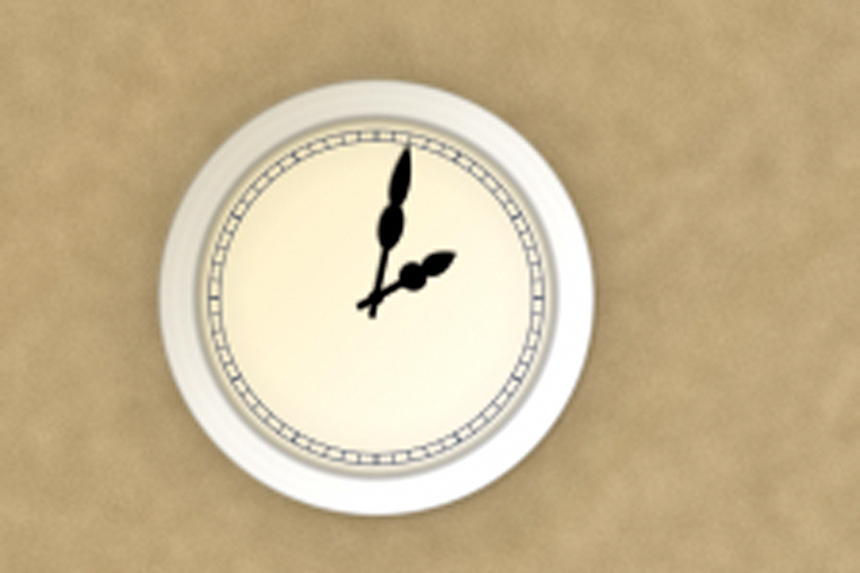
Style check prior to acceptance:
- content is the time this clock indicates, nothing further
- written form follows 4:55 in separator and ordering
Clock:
2:02
